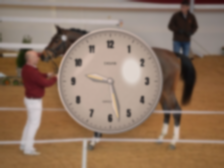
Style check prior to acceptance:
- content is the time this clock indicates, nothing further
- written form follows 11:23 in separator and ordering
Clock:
9:28
